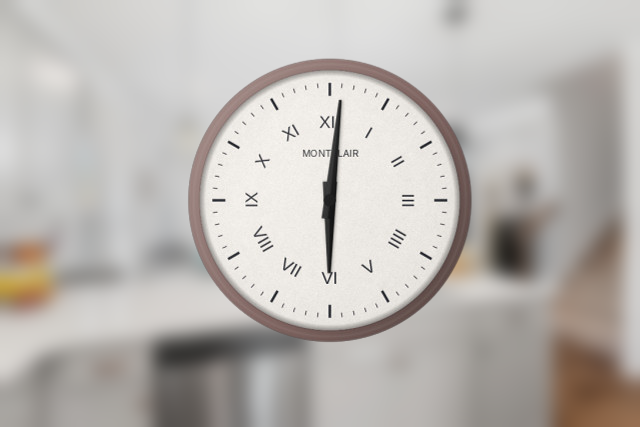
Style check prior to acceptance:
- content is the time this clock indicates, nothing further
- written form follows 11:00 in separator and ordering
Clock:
6:01
